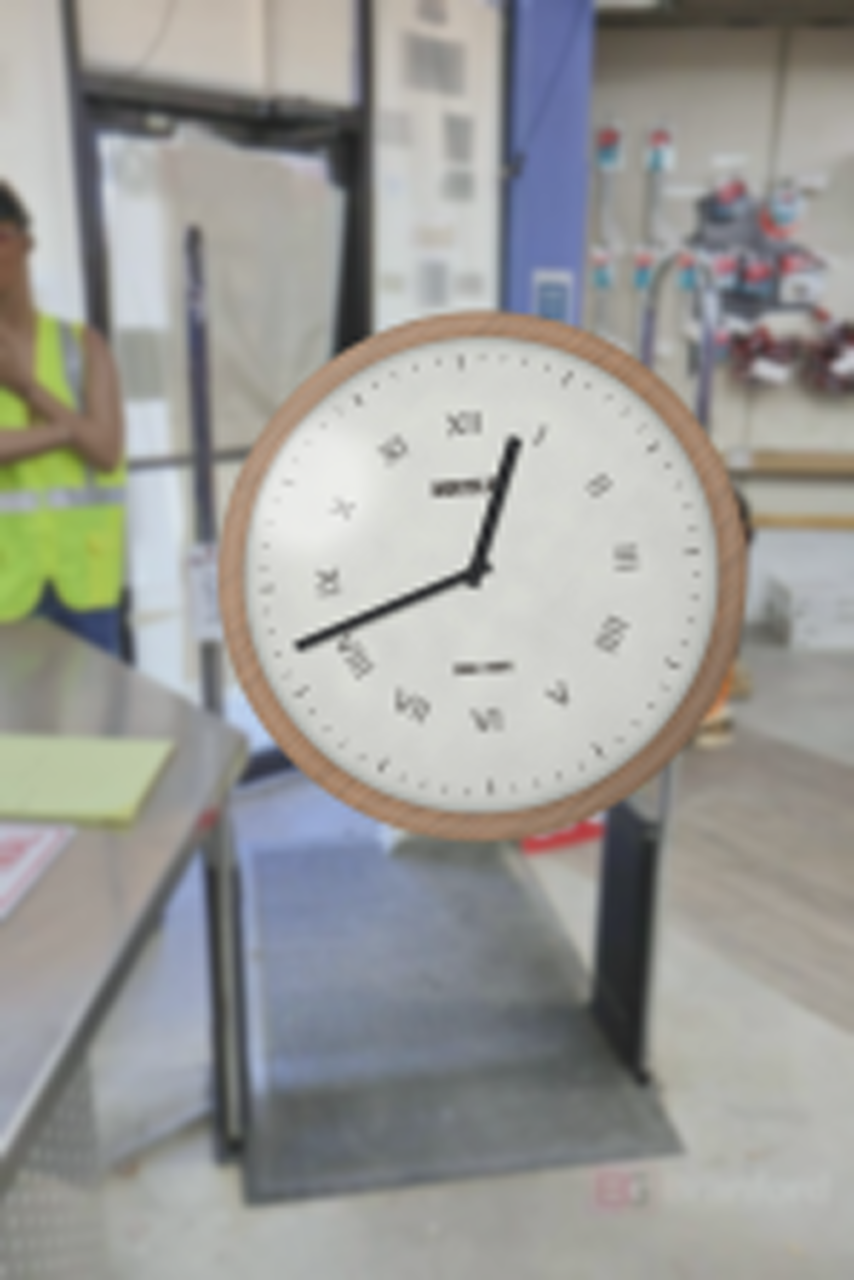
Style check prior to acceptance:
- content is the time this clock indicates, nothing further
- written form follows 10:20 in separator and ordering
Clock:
12:42
